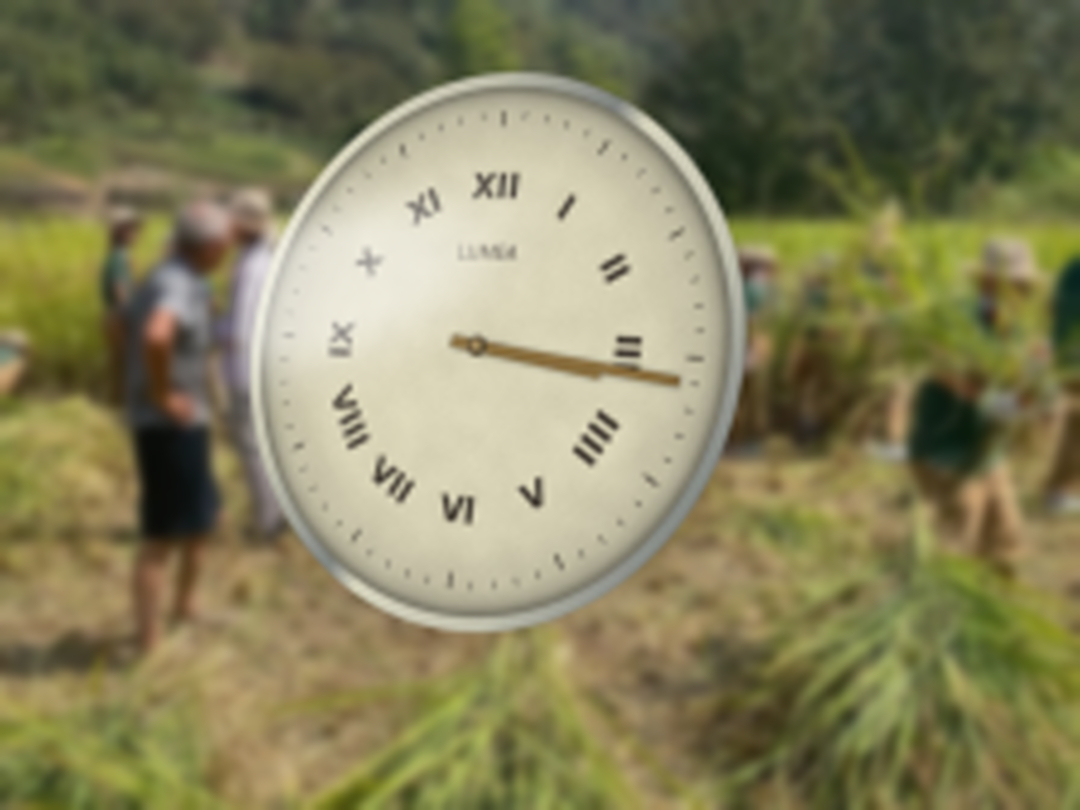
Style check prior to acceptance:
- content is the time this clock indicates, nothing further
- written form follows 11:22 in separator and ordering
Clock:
3:16
